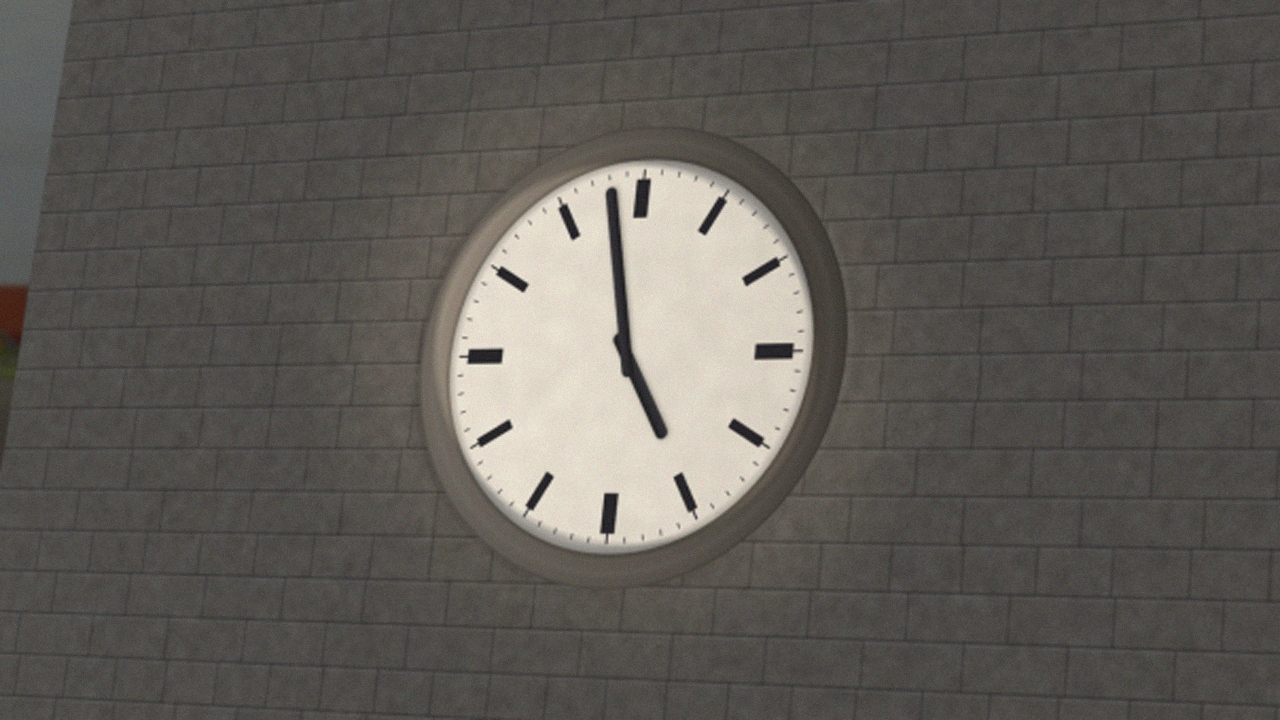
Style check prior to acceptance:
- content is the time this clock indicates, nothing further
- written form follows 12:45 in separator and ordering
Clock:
4:58
